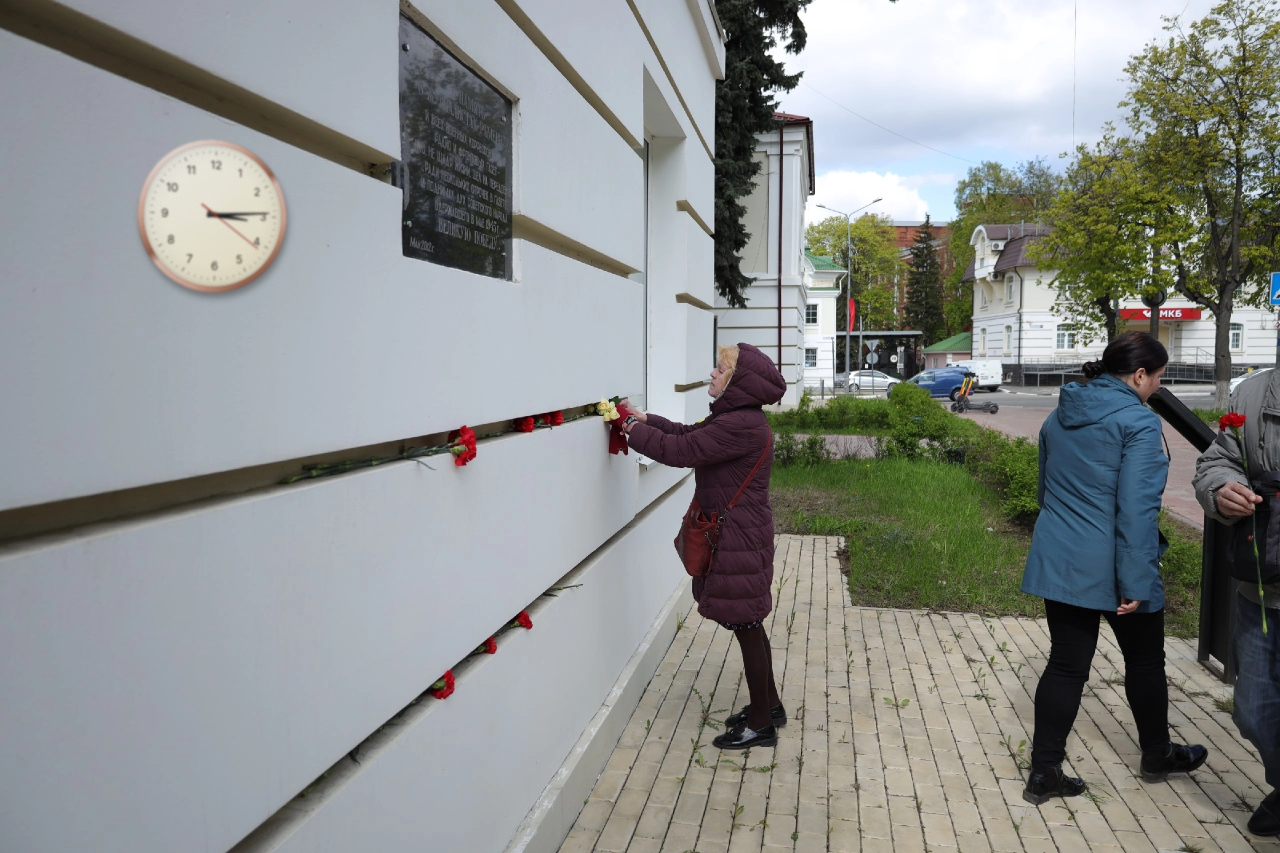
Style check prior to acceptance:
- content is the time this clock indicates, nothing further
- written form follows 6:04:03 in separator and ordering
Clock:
3:14:21
